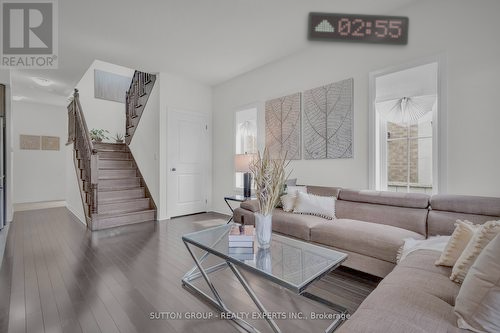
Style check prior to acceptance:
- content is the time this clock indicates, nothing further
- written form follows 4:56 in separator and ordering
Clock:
2:55
